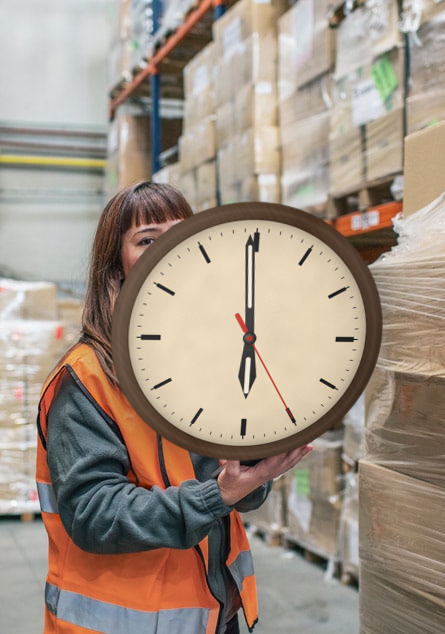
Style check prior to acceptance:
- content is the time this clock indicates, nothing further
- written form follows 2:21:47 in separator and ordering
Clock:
5:59:25
